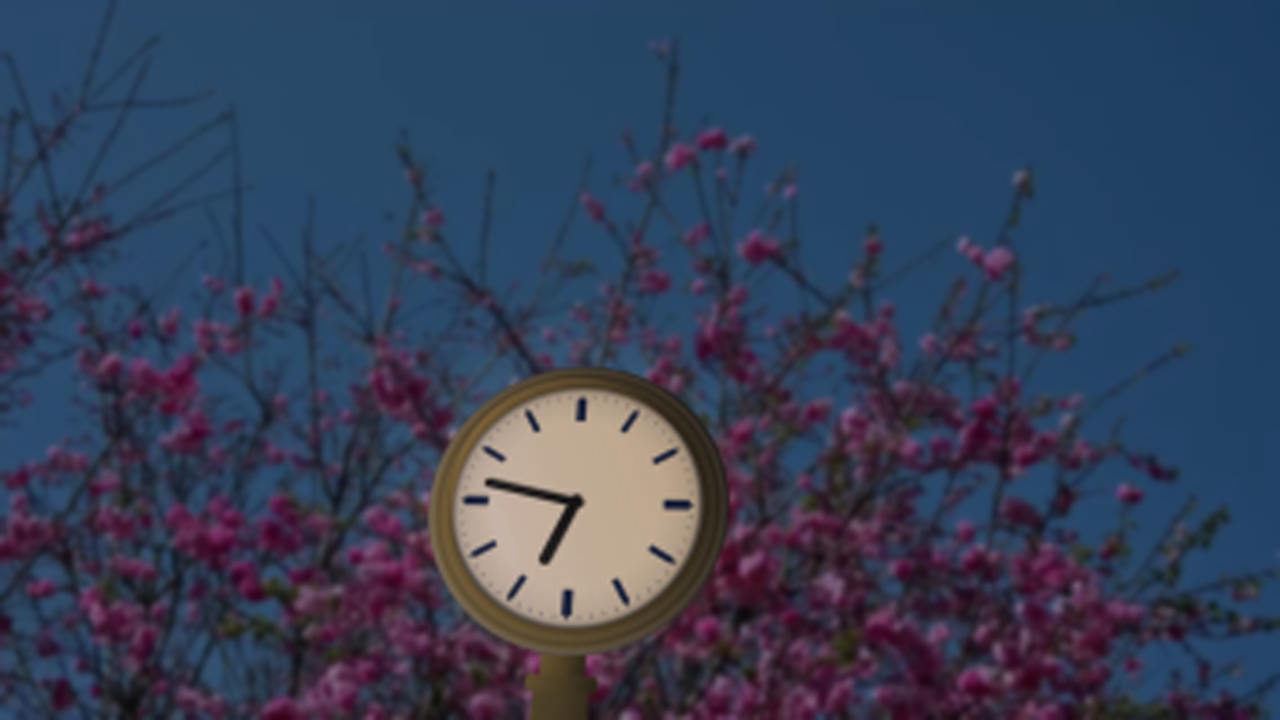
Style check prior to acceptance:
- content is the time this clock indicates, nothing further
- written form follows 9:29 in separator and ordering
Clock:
6:47
